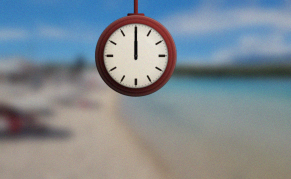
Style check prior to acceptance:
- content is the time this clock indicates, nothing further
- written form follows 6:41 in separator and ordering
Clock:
12:00
